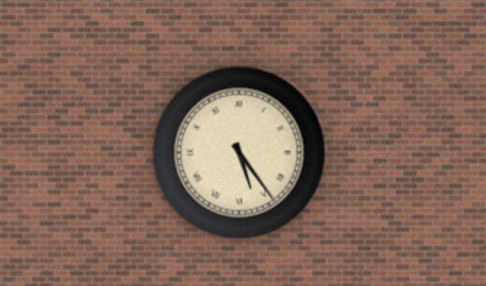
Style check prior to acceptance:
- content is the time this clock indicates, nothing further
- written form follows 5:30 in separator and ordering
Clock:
5:24
